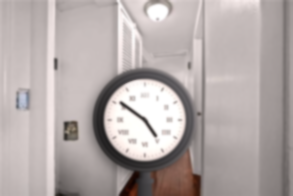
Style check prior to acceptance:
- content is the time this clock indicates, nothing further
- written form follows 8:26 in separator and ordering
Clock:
4:51
